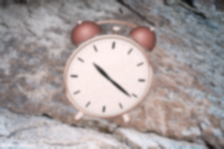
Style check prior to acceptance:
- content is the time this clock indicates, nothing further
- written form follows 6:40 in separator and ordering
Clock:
10:21
